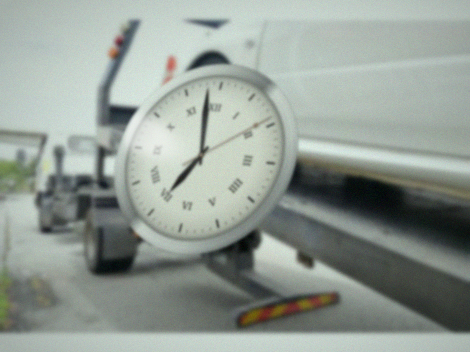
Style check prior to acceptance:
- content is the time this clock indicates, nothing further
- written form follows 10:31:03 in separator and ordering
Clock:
6:58:09
